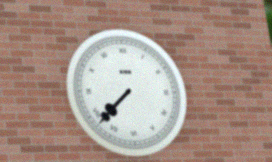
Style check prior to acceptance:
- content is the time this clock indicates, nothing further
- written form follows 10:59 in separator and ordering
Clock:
7:38
